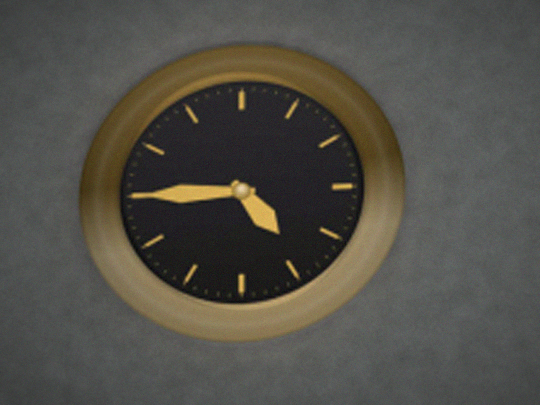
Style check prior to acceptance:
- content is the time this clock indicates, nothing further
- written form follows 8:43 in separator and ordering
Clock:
4:45
